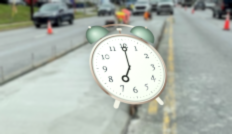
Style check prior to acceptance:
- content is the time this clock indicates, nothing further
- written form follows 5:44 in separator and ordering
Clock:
7:00
